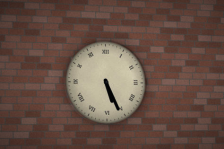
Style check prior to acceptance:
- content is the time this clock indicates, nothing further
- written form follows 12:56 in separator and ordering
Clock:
5:26
